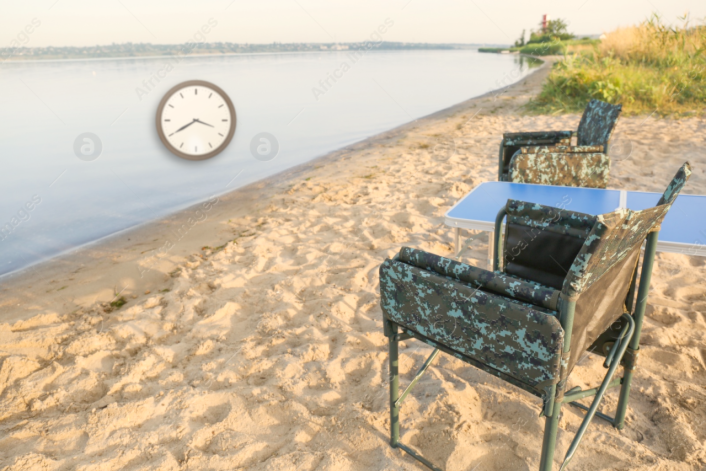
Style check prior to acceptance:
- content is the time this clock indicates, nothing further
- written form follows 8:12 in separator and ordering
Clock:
3:40
